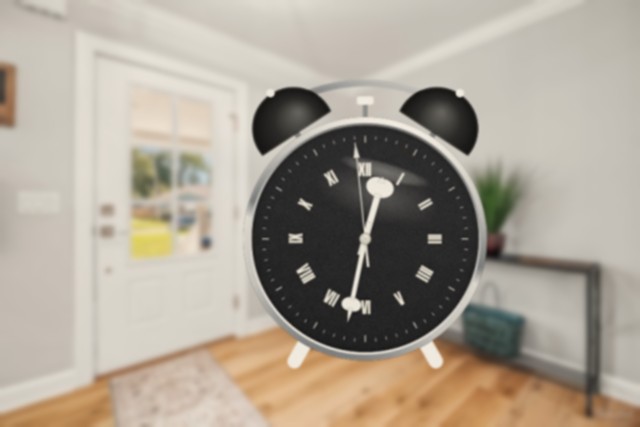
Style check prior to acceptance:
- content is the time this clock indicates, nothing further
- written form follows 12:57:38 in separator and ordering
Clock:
12:31:59
